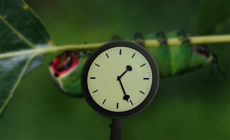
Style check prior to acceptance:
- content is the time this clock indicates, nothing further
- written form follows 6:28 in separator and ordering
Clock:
1:26
